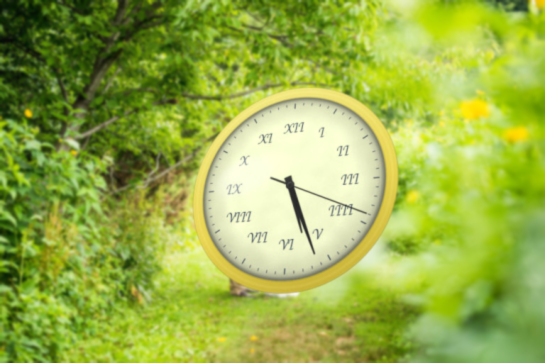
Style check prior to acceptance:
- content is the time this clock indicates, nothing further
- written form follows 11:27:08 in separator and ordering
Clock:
5:26:19
